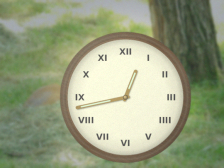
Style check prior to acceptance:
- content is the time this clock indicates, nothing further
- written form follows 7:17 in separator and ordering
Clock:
12:43
